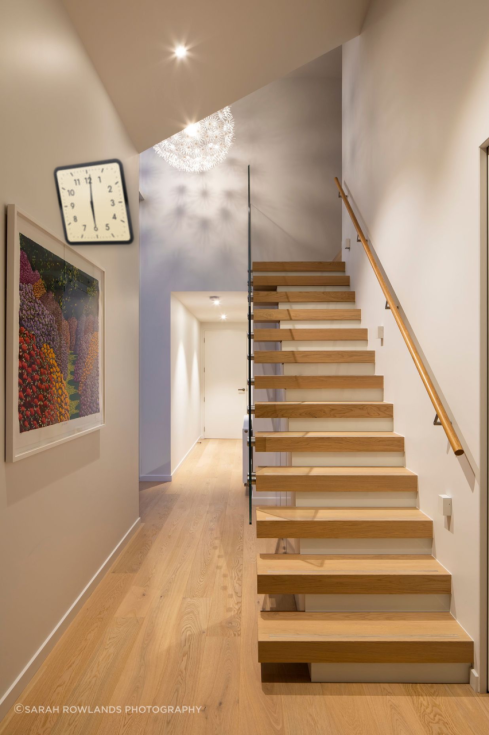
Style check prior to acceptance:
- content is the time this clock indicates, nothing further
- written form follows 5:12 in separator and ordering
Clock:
6:01
